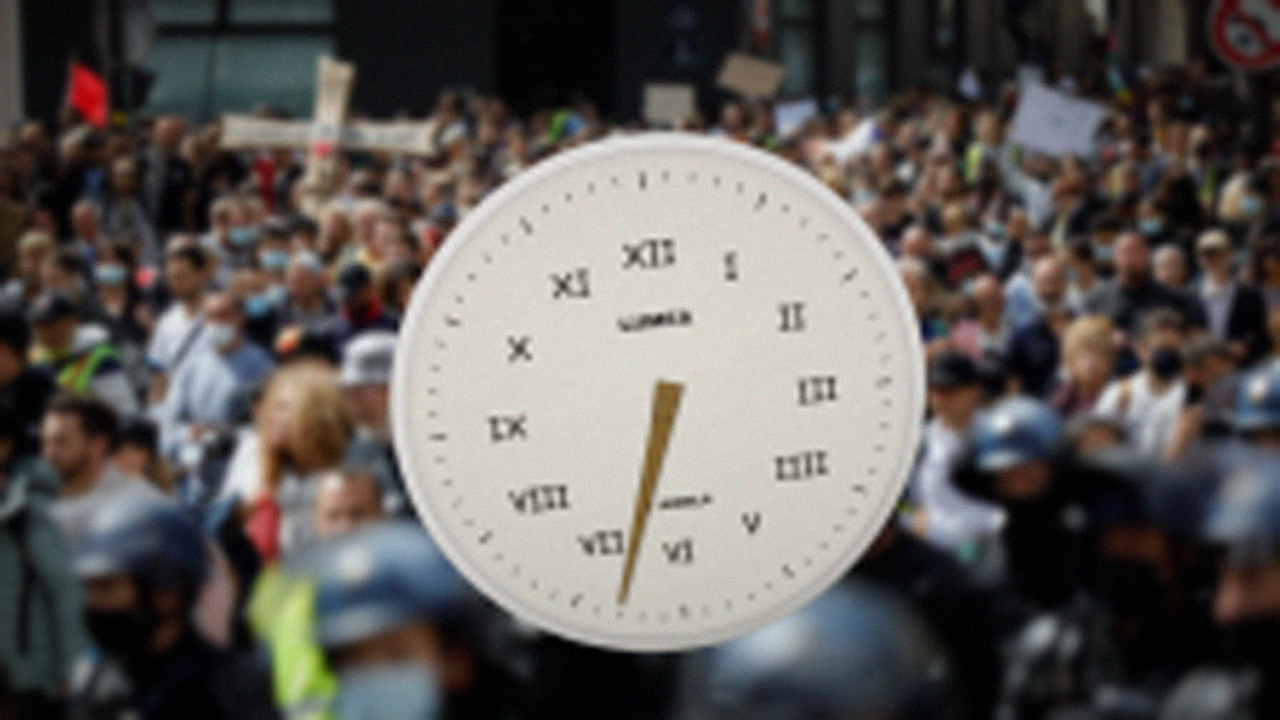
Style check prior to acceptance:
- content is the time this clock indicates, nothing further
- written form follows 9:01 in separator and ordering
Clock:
6:33
